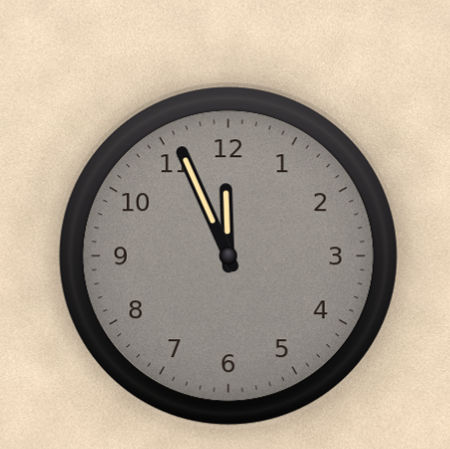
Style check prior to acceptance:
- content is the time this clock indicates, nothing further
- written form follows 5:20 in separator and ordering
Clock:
11:56
